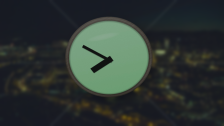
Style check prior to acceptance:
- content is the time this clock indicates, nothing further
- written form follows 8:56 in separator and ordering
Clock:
7:50
